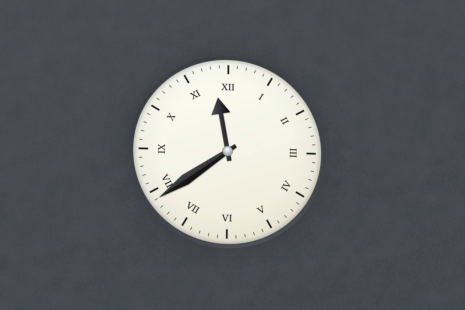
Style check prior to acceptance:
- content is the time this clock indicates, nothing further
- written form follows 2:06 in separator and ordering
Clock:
11:39
